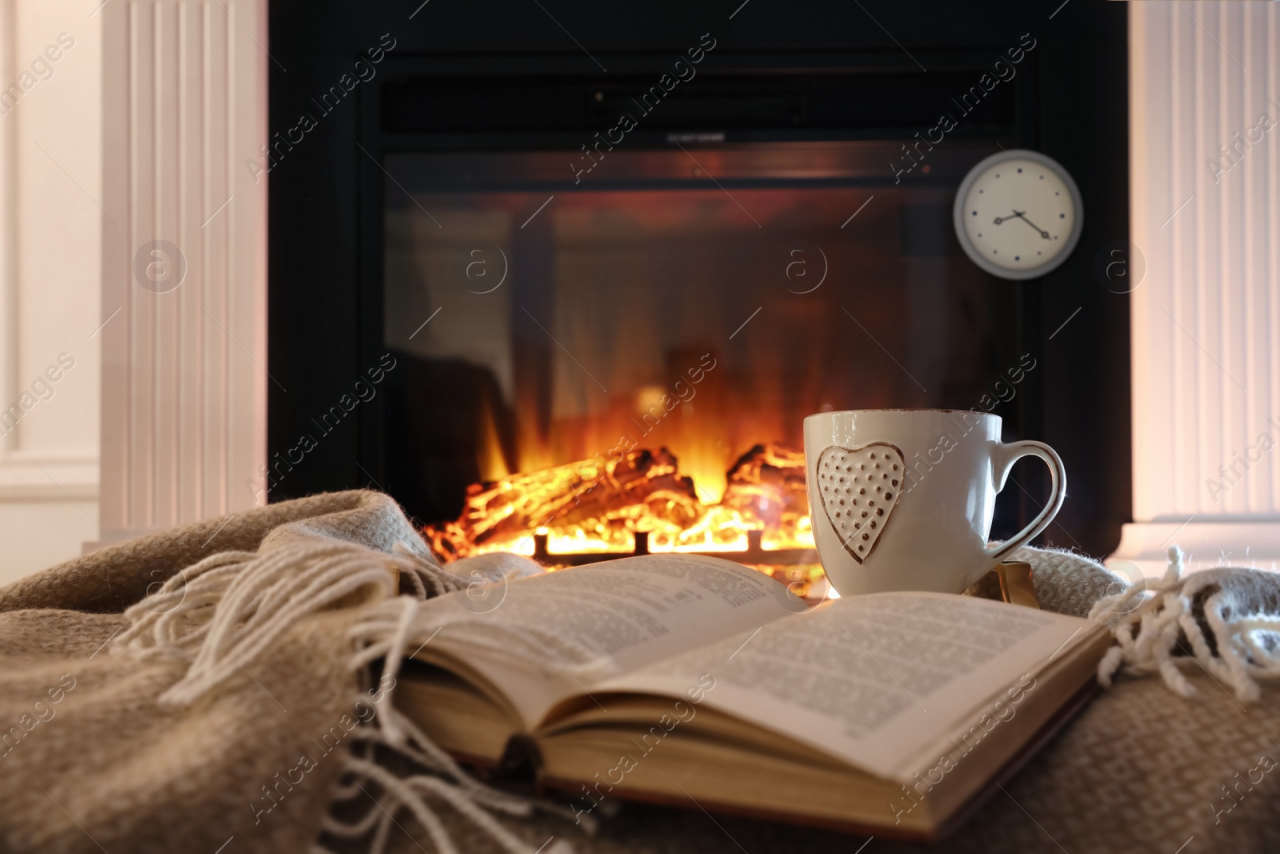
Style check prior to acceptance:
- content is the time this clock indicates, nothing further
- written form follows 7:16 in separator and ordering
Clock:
8:21
